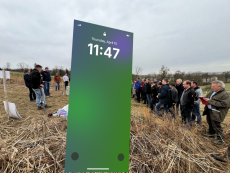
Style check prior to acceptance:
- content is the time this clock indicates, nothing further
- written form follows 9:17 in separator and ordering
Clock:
11:47
